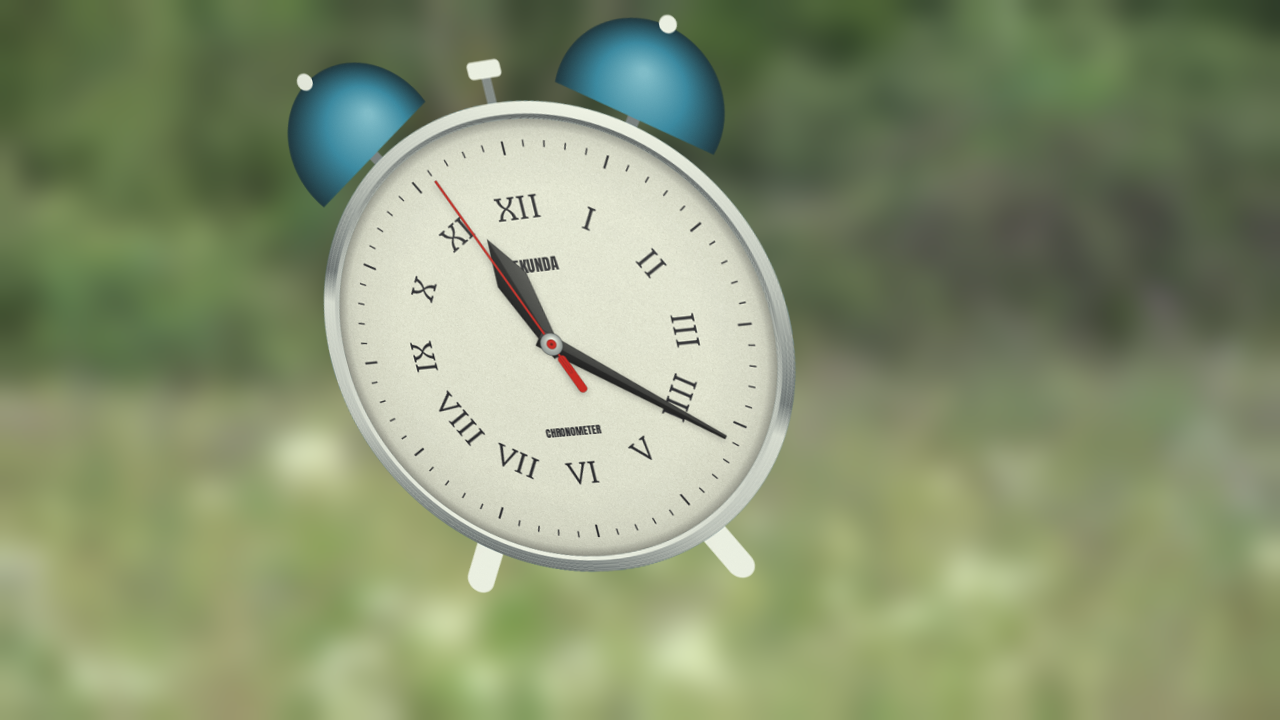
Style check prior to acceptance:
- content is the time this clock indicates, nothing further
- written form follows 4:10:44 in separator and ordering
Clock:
11:20:56
